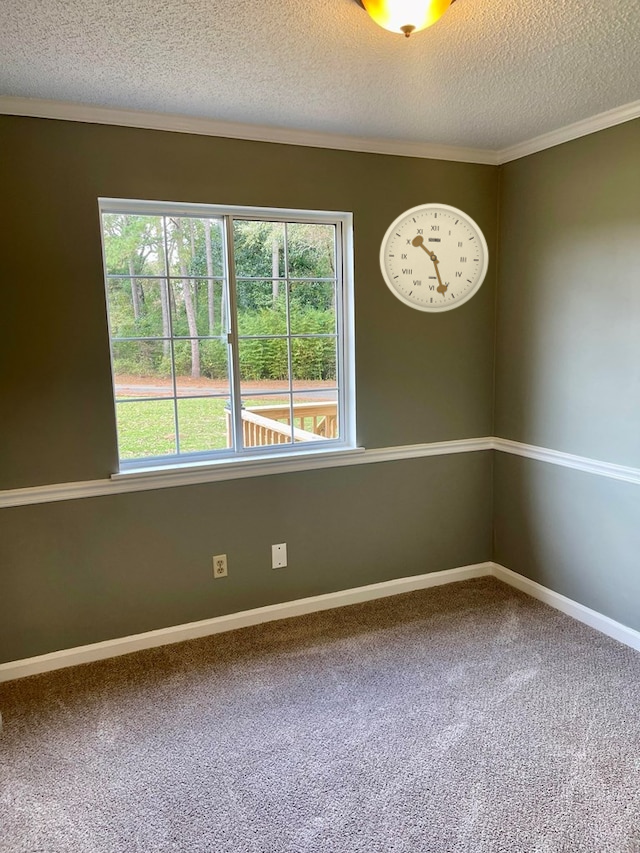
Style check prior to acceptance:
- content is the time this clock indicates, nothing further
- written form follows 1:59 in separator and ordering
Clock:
10:27
